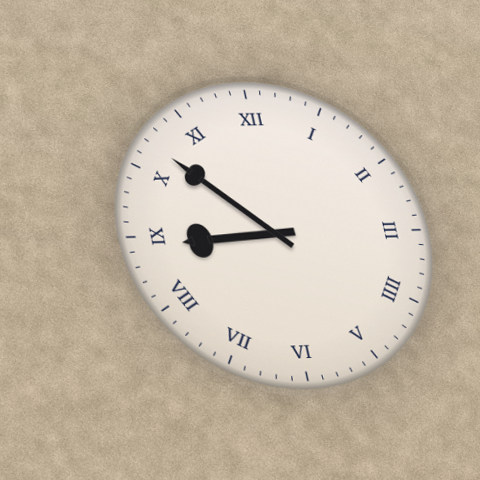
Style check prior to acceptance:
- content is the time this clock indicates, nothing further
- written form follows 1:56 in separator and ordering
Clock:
8:52
